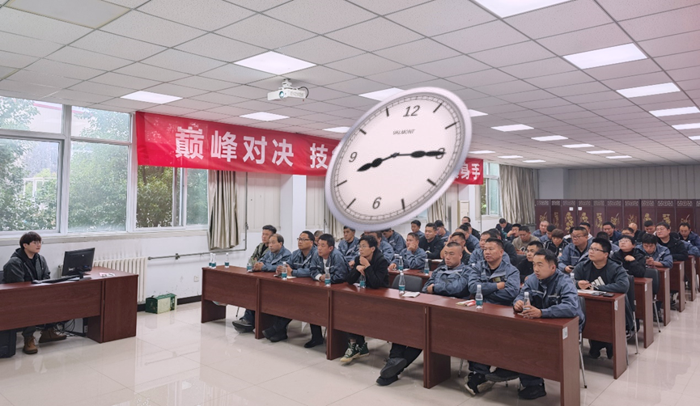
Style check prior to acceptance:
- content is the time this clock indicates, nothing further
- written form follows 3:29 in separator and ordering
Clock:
8:15
